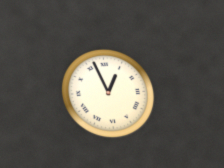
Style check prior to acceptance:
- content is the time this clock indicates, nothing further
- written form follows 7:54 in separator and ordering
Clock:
12:57
